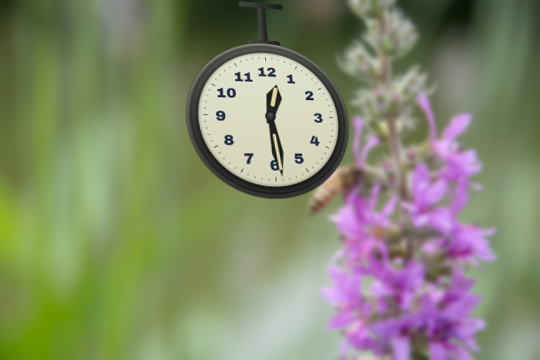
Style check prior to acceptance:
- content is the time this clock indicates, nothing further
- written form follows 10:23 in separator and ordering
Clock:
12:29
